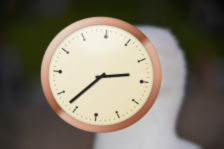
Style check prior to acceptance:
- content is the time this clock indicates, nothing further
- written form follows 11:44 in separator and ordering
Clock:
2:37
